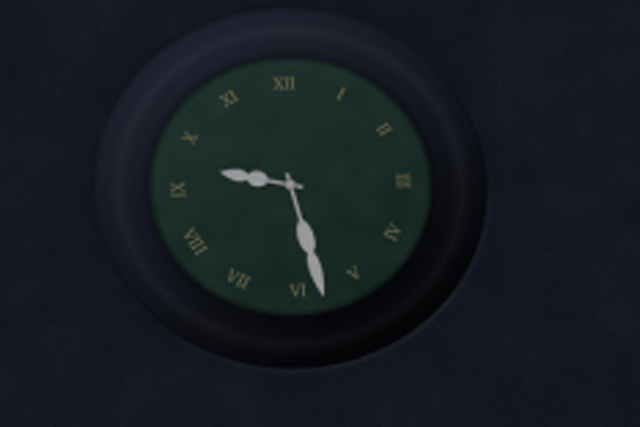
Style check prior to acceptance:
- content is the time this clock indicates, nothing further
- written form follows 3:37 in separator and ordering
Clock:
9:28
